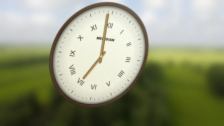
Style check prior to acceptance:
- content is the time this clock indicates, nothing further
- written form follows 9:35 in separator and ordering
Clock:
6:59
